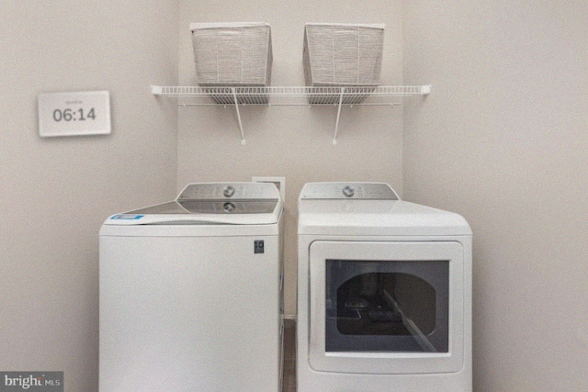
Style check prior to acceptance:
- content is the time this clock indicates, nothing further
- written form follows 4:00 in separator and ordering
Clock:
6:14
